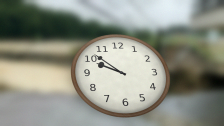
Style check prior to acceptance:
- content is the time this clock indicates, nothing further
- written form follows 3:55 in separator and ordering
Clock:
9:52
